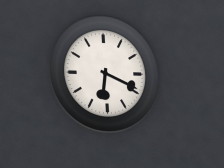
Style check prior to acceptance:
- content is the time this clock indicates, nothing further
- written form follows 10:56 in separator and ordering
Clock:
6:19
